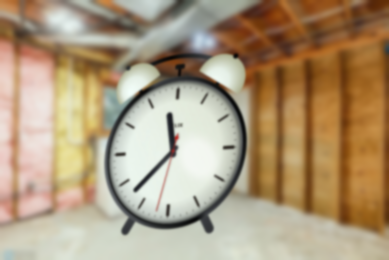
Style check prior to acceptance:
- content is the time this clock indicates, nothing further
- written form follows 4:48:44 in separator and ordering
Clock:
11:37:32
